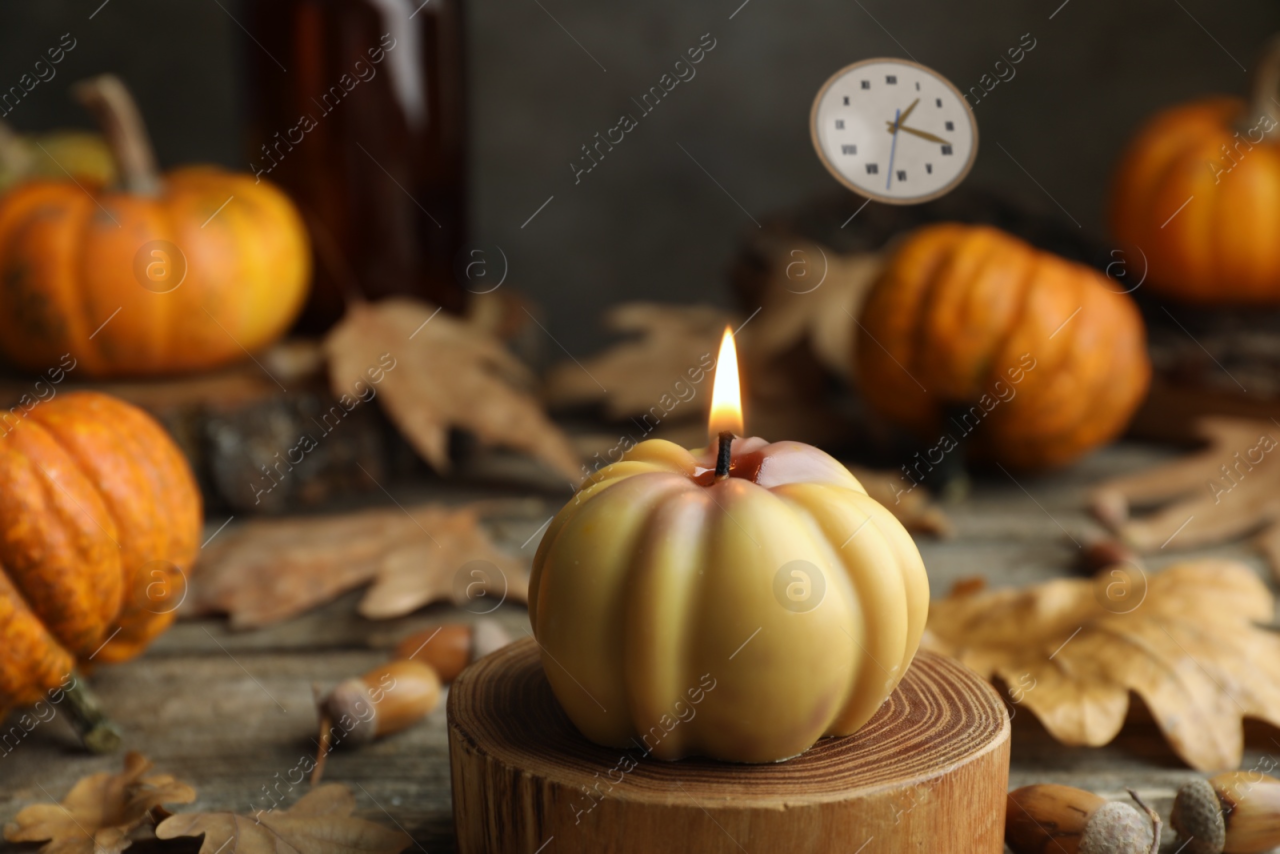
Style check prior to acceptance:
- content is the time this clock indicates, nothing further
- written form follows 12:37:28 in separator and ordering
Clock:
1:18:32
